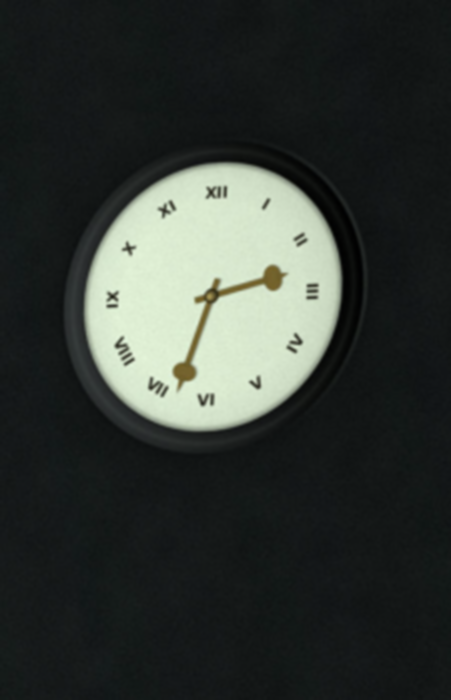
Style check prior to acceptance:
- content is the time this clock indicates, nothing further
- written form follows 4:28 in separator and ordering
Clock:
2:33
